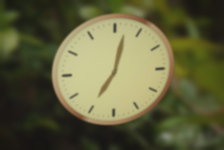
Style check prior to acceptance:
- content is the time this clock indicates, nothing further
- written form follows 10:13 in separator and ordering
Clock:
7:02
